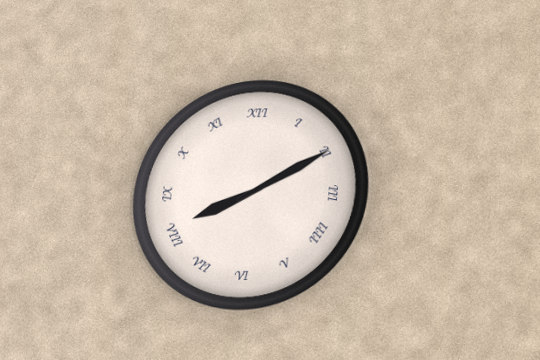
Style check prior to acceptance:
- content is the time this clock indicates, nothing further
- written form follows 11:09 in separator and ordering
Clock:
8:10
